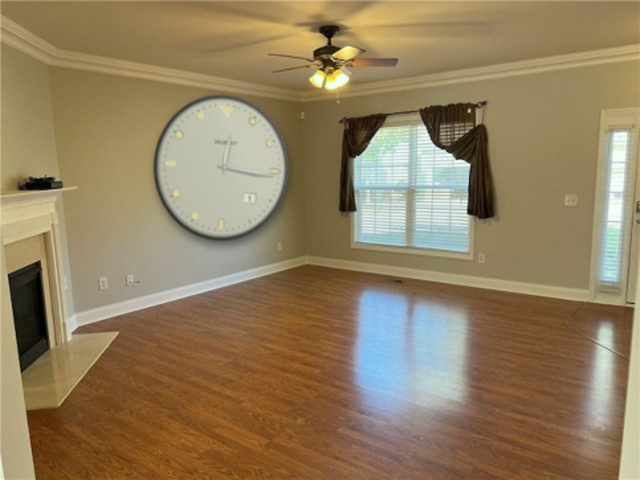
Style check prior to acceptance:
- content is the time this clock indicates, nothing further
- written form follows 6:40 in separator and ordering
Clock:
12:16
